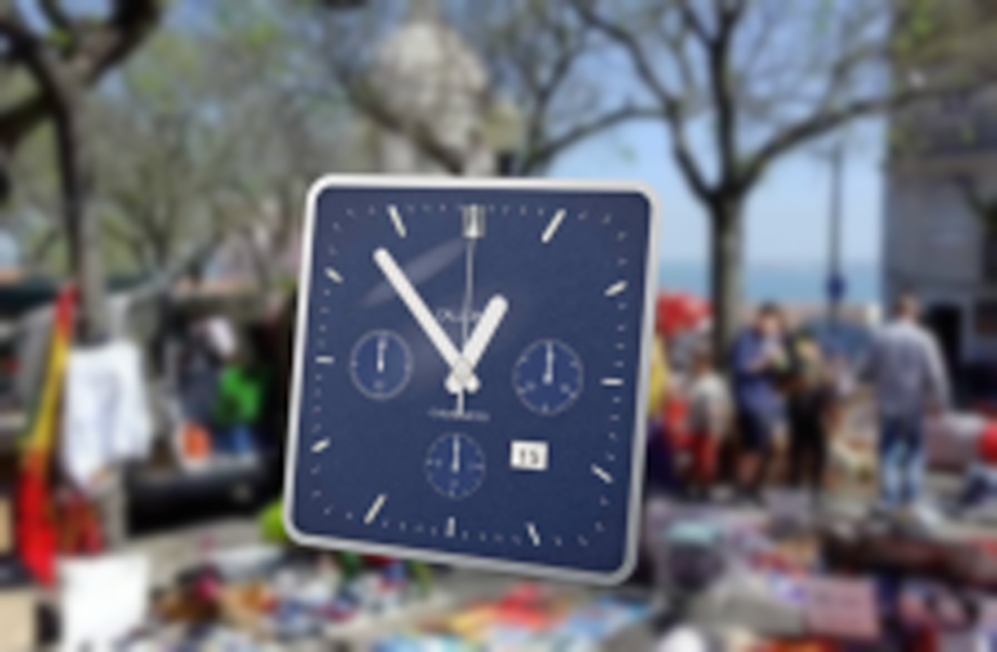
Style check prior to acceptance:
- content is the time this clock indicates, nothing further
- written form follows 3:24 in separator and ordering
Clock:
12:53
